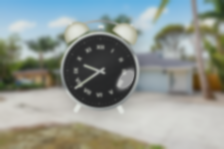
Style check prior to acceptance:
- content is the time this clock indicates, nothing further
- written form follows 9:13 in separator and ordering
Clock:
9:39
